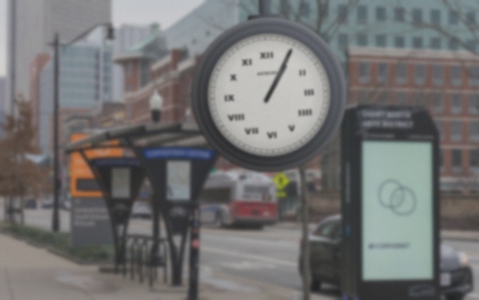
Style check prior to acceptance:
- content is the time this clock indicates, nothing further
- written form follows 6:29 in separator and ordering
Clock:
1:05
